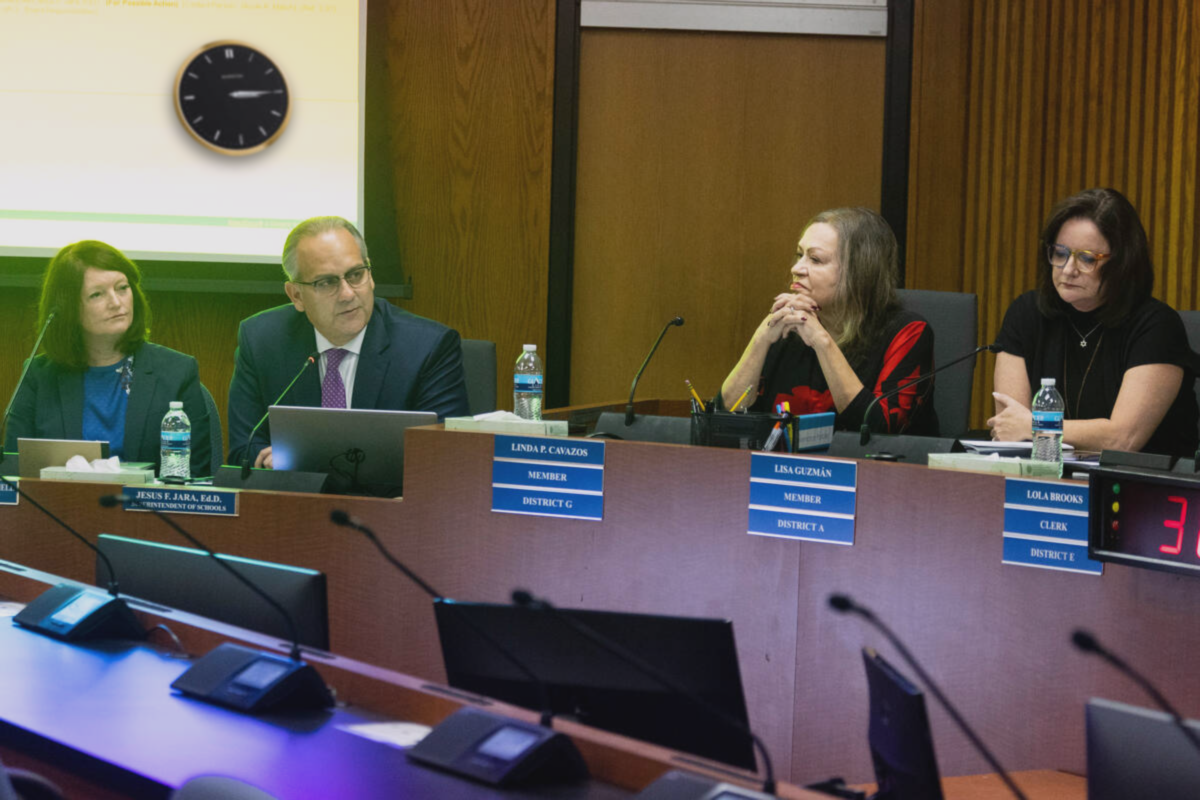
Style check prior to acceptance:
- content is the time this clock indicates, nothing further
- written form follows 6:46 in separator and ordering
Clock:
3:15
